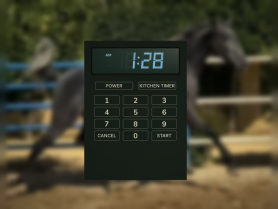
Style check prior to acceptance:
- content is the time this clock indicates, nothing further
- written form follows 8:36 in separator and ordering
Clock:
1:28
